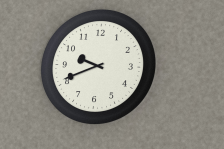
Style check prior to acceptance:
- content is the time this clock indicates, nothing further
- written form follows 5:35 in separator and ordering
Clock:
9:41
